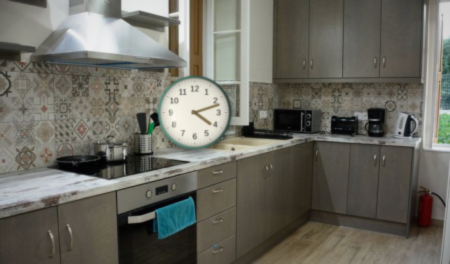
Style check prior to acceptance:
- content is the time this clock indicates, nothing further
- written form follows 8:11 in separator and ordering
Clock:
4:12
